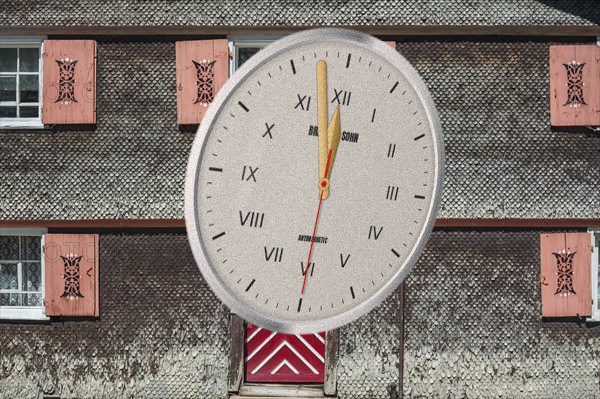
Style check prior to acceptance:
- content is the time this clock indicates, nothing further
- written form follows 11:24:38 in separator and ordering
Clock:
11:57:30
